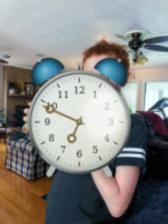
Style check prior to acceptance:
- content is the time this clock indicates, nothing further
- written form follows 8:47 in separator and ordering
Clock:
6:49
